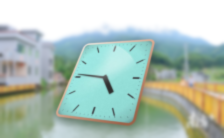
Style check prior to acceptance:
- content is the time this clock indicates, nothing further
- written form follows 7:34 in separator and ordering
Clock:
4:46
